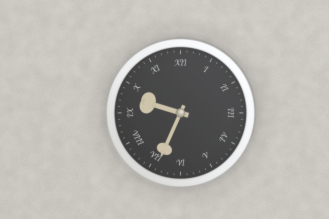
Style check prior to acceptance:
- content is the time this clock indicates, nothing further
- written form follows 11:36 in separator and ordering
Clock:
9:34
